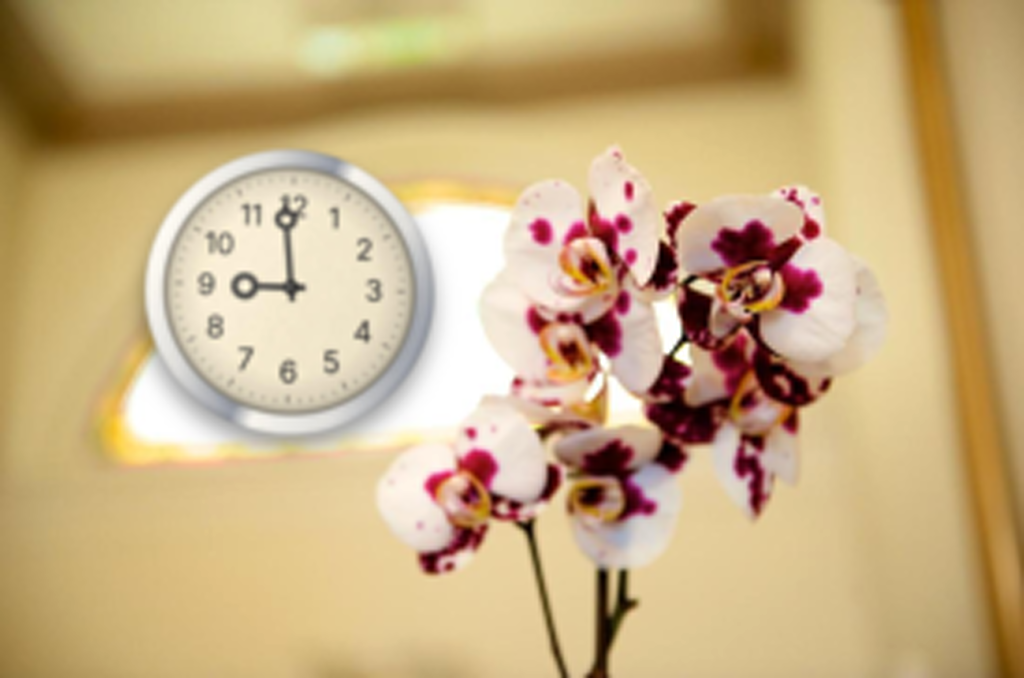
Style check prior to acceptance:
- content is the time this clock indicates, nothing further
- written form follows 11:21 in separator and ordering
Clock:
8:59
